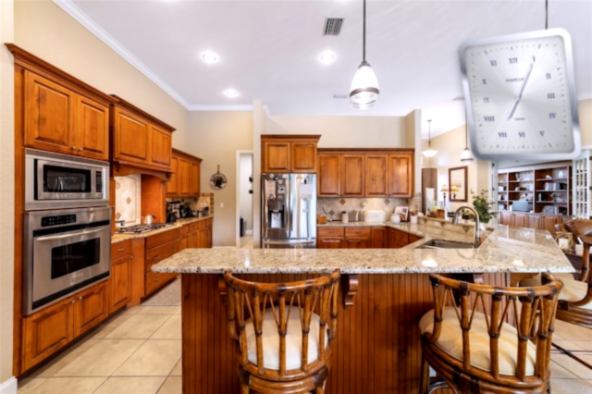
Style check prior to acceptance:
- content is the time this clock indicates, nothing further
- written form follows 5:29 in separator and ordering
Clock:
7:05
